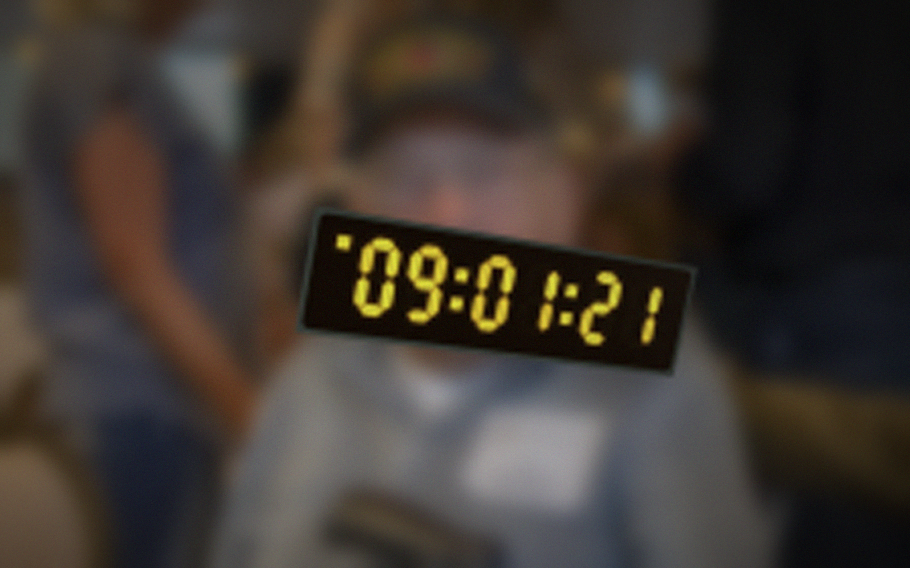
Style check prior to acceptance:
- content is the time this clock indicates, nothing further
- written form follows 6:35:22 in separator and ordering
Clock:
9:01:21
